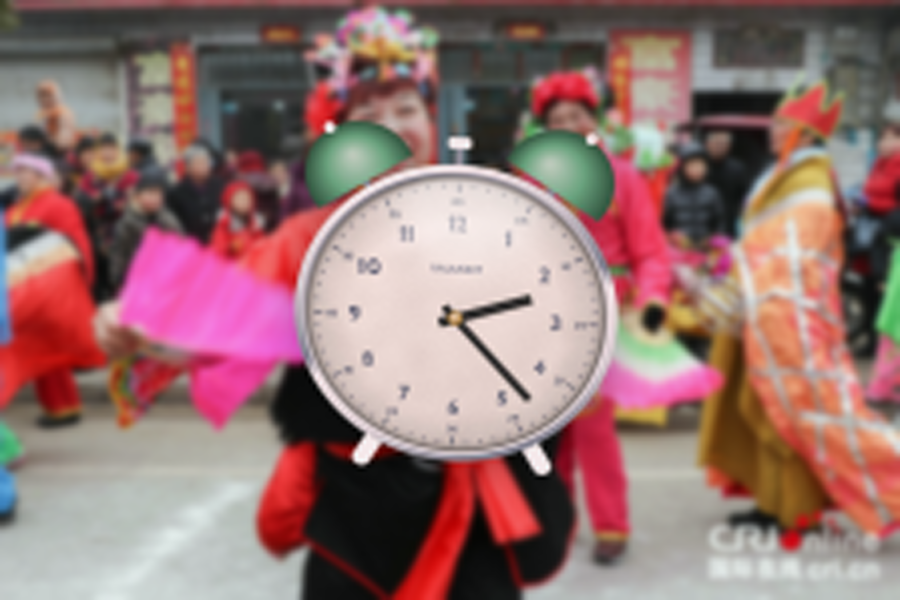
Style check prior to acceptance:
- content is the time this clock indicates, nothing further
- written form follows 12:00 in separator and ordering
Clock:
2:23
